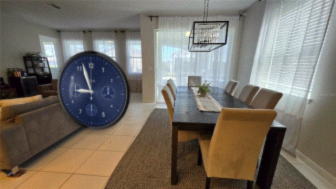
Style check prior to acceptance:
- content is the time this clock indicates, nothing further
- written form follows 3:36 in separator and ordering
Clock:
8:57
